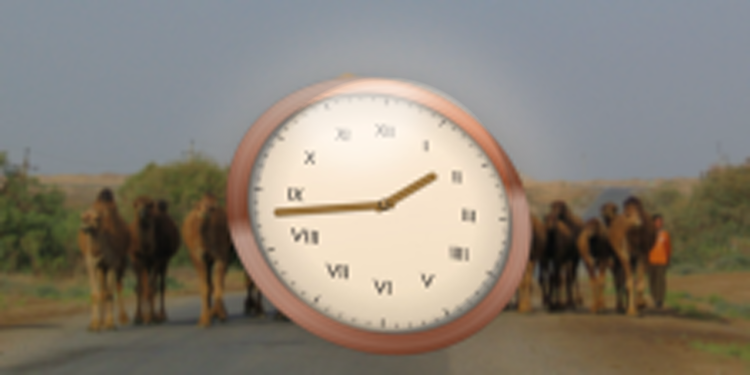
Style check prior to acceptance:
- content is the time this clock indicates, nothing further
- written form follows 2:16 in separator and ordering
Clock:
1:43
